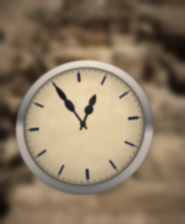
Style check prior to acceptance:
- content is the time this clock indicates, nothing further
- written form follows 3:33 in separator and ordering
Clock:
12:55
